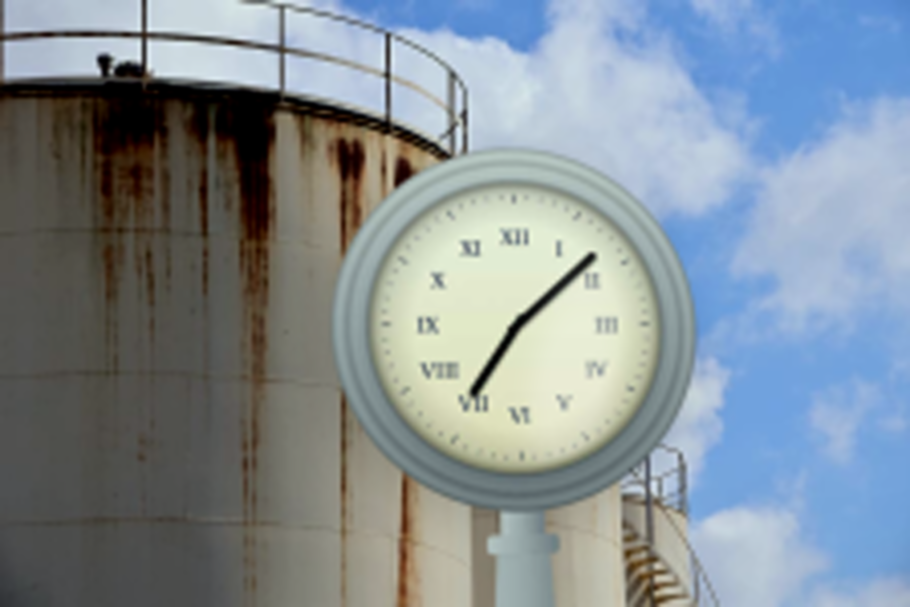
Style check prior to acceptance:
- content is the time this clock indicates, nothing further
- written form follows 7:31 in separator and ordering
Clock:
7:08
